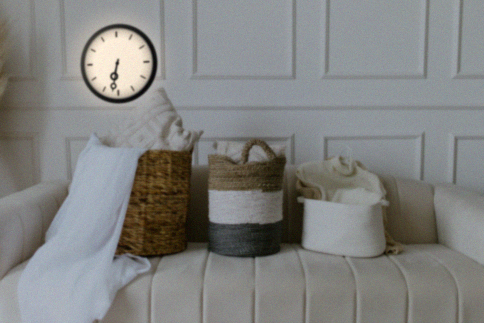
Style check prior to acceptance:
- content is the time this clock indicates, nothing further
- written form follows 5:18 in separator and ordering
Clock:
6:32
